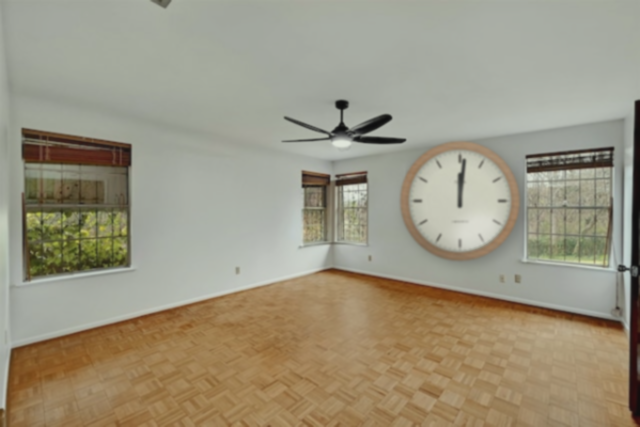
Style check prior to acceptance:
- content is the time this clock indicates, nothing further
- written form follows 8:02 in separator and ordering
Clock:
12:01
